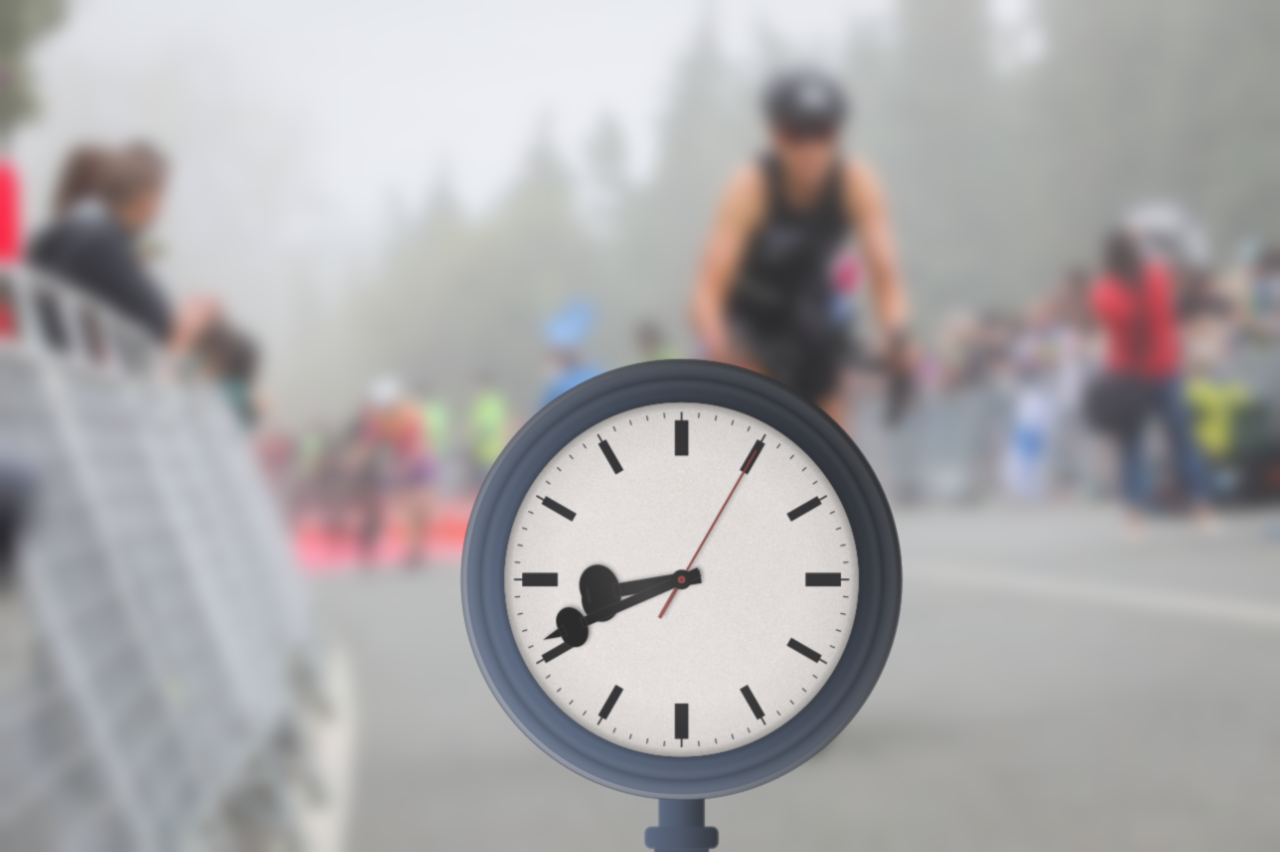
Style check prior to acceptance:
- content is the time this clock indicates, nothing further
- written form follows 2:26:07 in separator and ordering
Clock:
8:41:05
